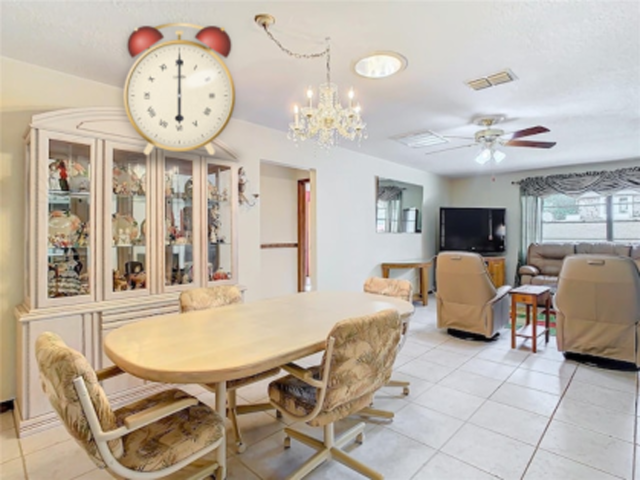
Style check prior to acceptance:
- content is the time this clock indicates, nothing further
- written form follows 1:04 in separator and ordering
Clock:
6:00
